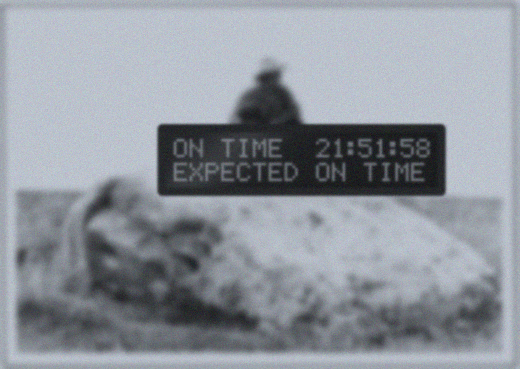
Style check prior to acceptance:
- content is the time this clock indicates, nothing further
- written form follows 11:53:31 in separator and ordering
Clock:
21:51:58
